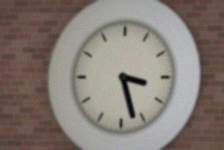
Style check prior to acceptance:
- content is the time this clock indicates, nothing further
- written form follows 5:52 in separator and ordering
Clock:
3:27
